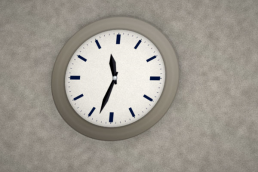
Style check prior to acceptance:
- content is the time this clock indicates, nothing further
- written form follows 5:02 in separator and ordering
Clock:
11:33
